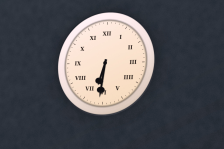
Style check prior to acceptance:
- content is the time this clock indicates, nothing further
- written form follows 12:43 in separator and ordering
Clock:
6:31
